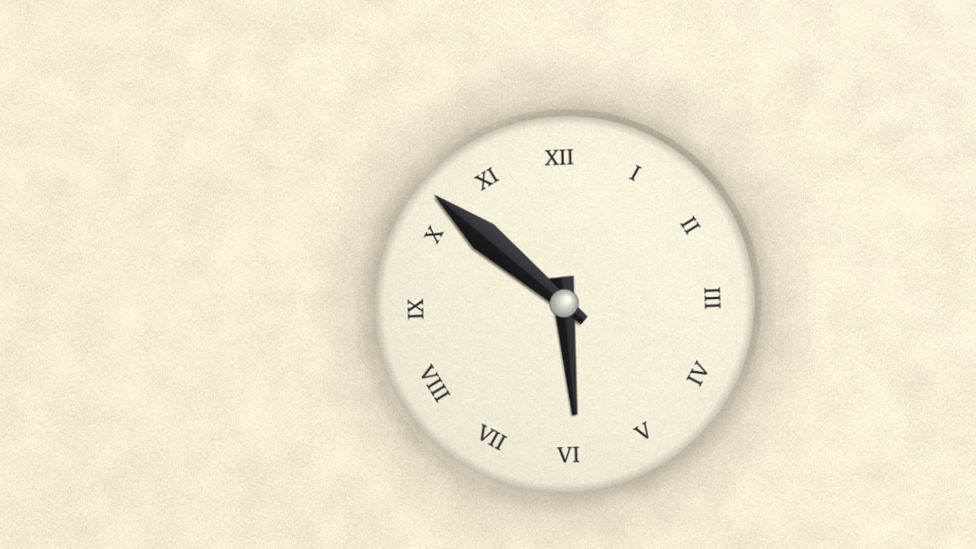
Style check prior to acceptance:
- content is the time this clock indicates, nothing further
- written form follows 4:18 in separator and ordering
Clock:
5:52
